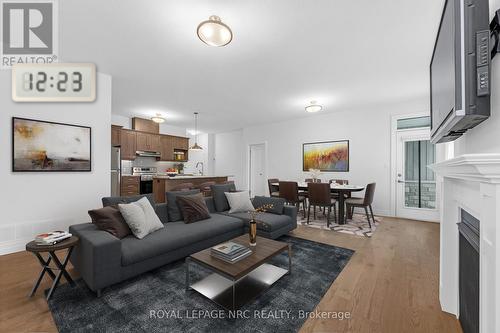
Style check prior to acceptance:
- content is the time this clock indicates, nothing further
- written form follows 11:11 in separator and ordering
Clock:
12:23
